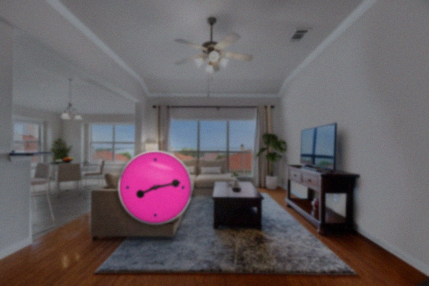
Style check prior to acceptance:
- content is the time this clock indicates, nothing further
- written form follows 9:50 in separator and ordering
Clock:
8:13
